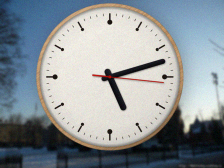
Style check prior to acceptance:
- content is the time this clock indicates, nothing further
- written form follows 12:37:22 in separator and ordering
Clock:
5:12:16
